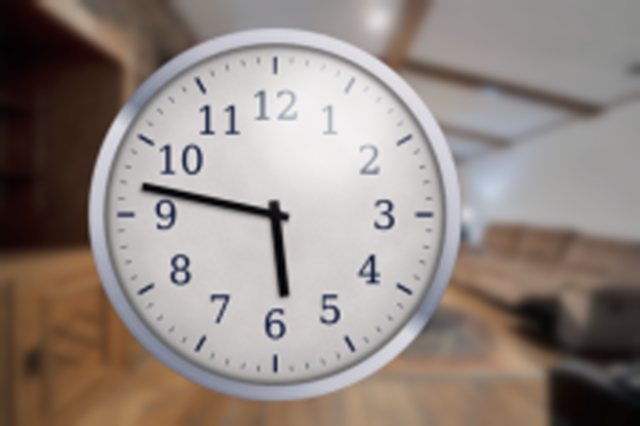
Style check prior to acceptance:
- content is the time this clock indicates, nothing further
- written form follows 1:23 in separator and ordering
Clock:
5:47
